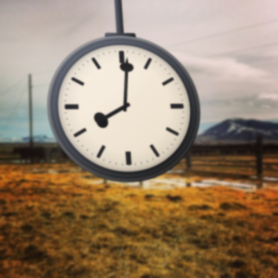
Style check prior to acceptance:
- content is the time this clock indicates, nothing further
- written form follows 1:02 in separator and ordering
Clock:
8:01
